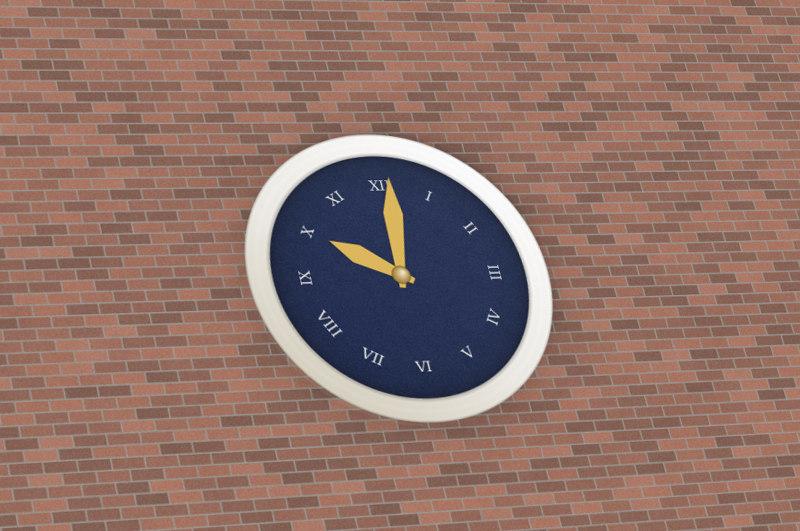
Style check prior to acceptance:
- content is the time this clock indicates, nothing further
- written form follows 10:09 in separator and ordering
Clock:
10:01
